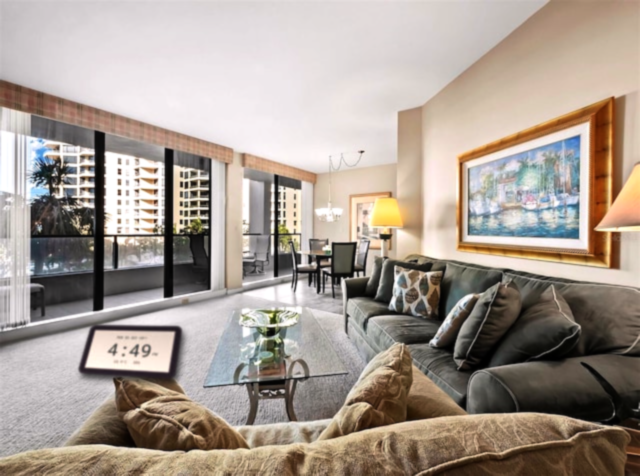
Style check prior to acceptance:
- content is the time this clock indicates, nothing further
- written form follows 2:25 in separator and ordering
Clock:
4:49
